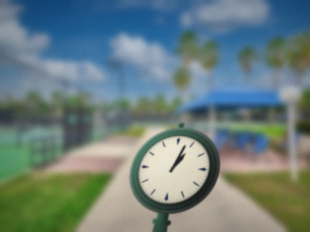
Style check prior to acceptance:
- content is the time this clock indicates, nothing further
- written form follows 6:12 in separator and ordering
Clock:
1:03
